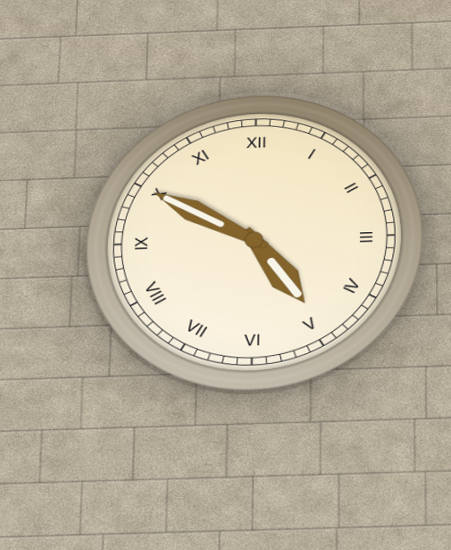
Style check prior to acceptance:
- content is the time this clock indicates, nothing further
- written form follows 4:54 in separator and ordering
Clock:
4:50
